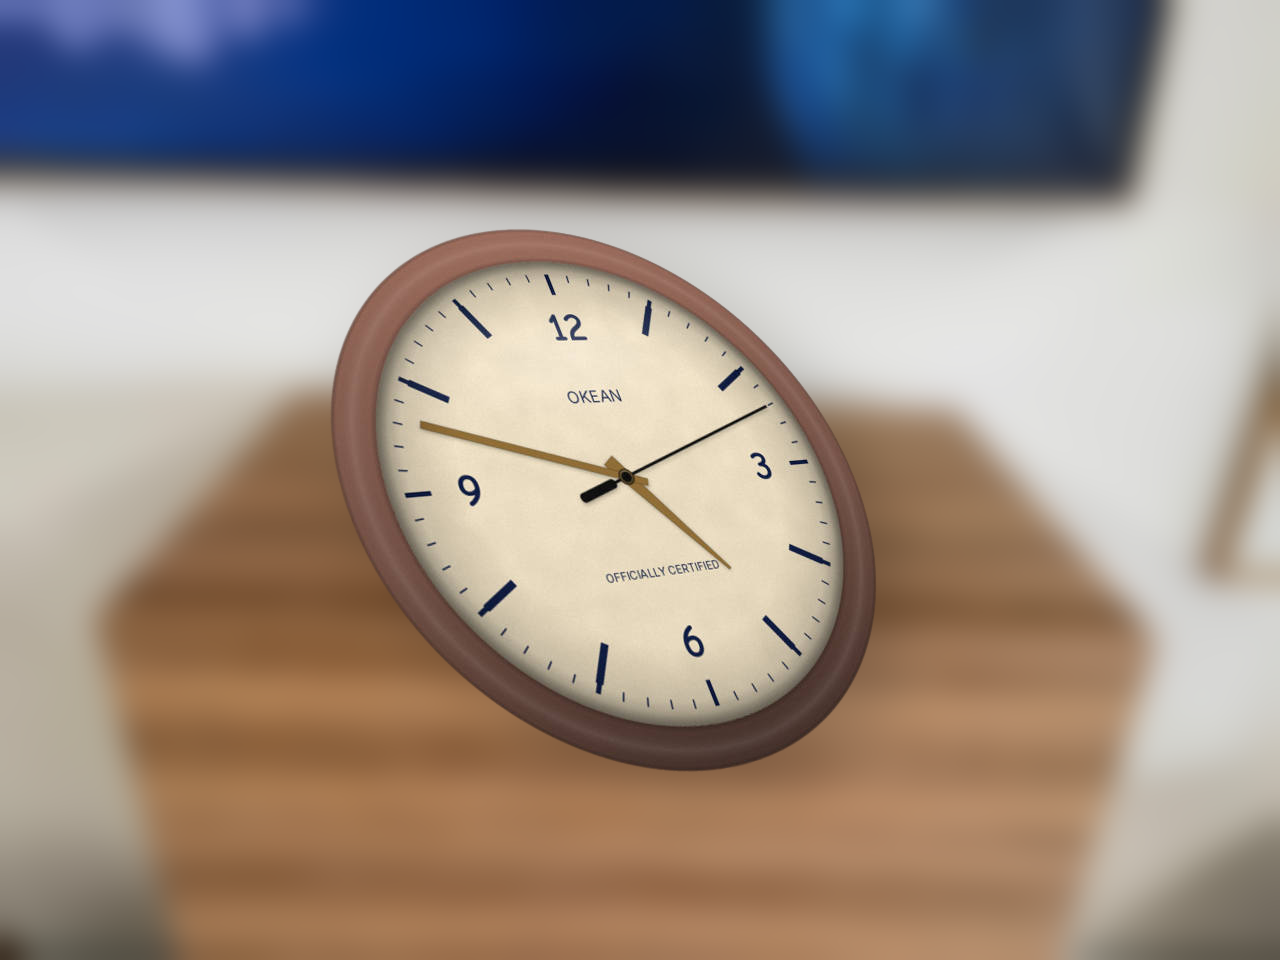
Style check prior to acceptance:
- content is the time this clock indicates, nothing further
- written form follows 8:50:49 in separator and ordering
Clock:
4:48:12
